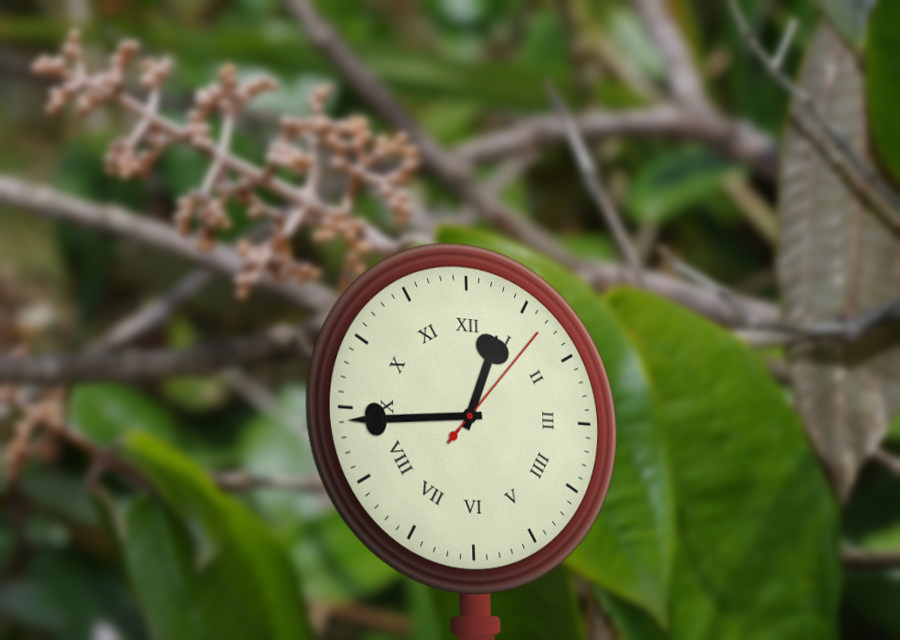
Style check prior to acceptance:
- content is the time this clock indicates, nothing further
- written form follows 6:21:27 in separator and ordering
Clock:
12:44:07
